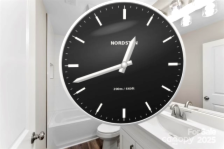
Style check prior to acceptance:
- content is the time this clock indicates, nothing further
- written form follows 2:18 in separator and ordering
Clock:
12:42
